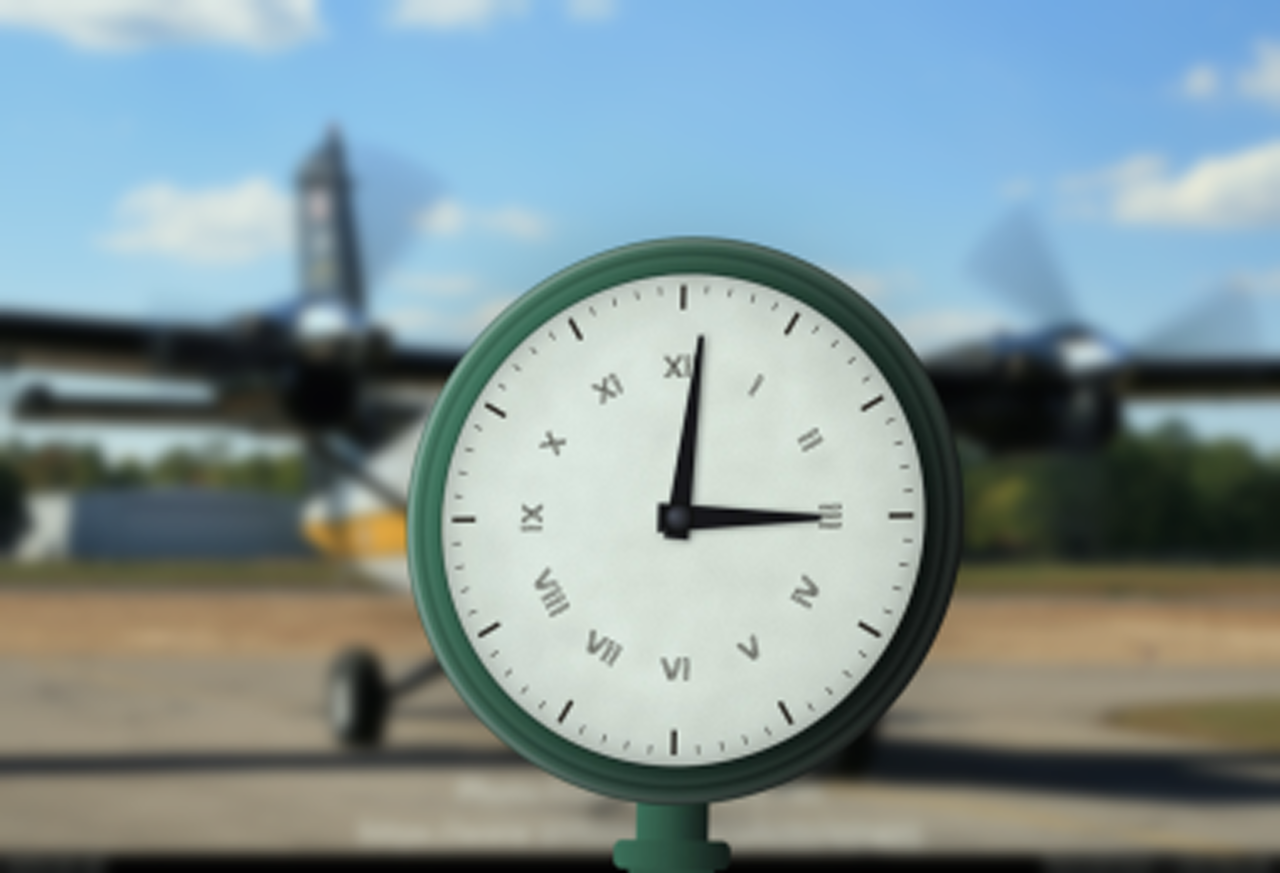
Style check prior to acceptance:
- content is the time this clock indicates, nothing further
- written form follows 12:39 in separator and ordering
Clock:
3:01
